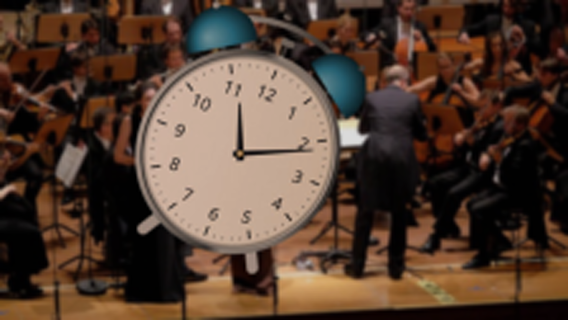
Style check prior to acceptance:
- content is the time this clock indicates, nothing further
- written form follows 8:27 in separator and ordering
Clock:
11:11
